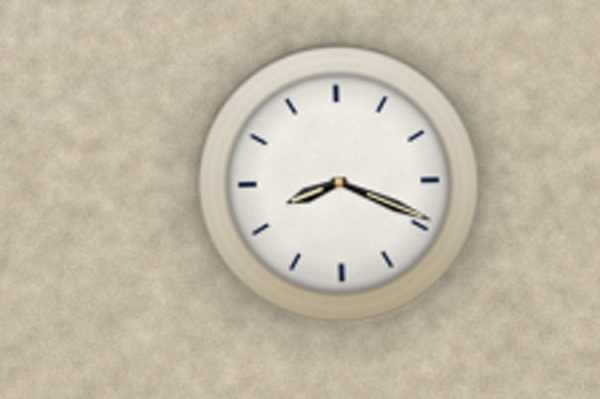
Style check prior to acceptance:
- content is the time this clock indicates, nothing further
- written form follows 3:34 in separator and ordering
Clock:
8:19
